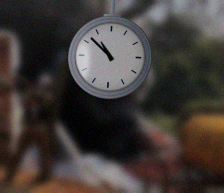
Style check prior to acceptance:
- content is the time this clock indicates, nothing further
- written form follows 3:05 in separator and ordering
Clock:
10:52
